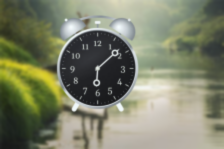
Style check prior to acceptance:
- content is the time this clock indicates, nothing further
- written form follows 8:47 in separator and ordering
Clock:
6:08
